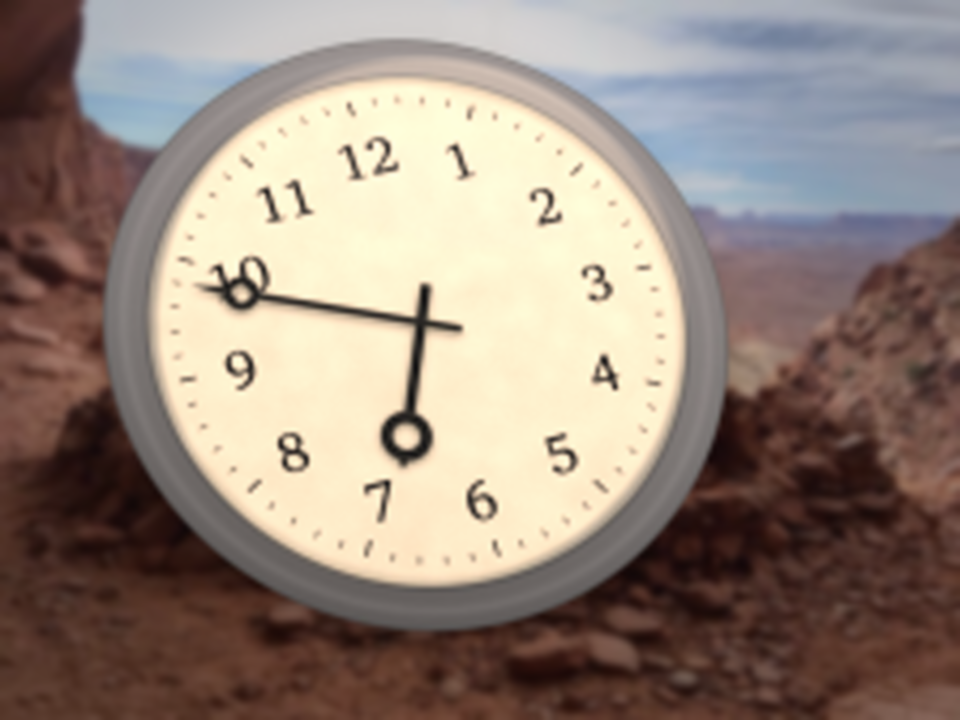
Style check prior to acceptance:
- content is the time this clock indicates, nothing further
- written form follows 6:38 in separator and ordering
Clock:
6:49
